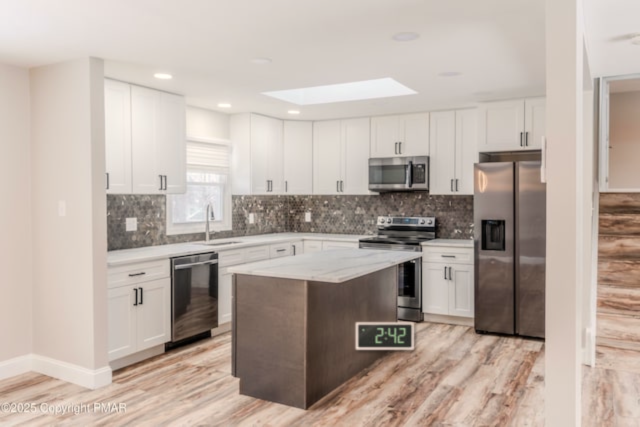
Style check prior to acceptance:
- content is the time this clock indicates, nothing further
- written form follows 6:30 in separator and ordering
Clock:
2:42
